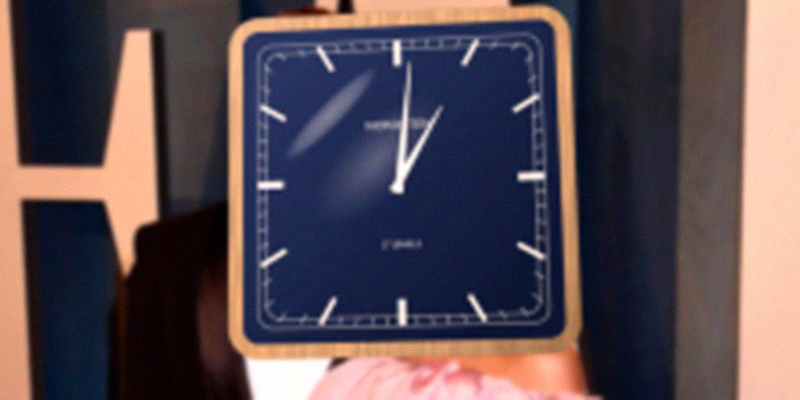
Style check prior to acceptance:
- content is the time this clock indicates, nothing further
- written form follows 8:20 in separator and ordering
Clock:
1:01
